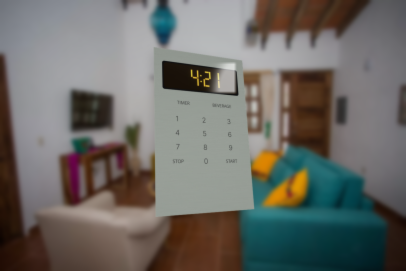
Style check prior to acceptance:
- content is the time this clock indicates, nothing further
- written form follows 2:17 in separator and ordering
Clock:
4:21
